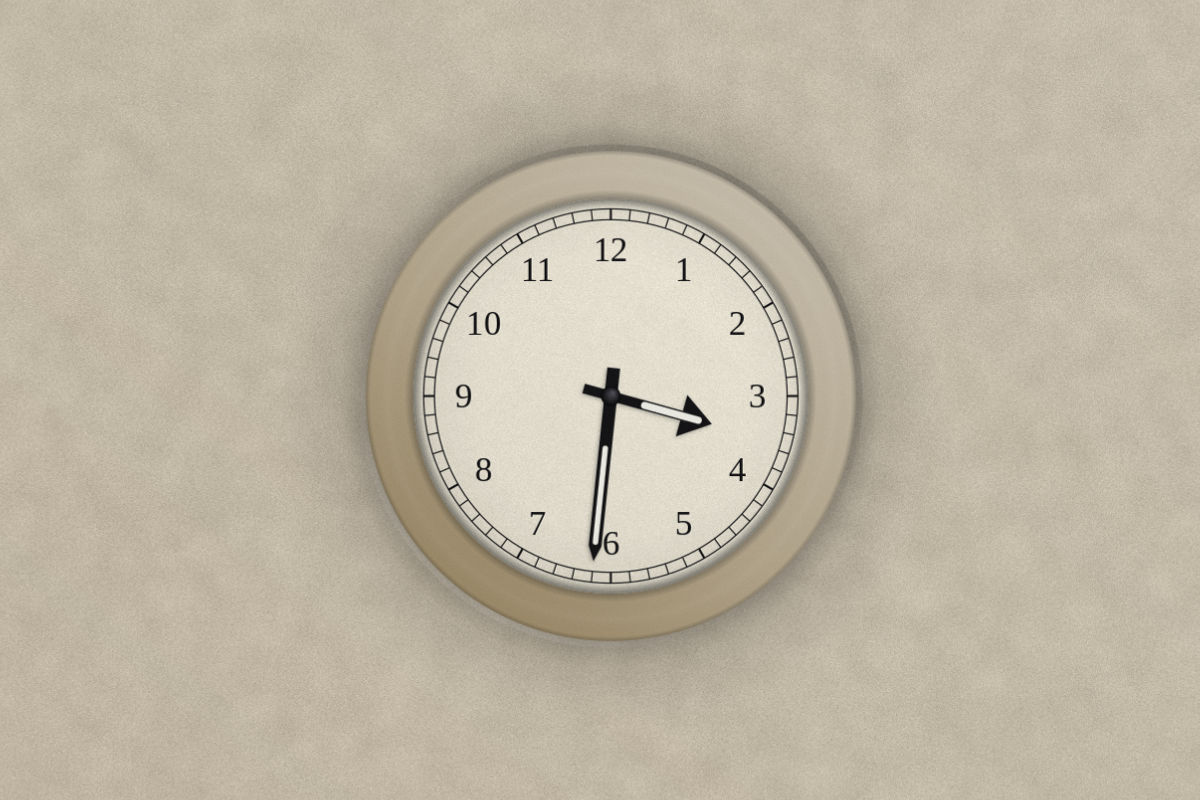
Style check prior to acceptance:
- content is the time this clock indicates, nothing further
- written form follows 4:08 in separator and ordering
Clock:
3:31
